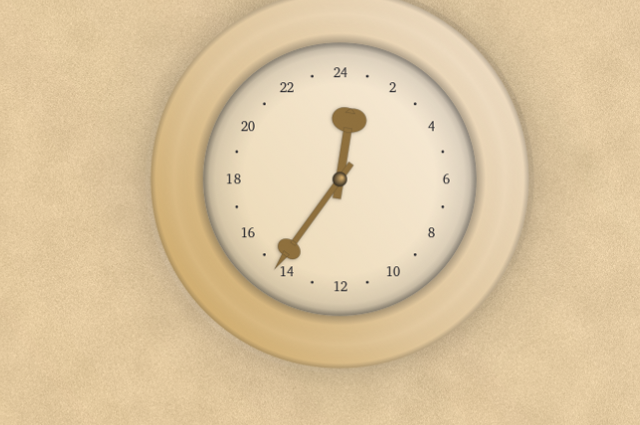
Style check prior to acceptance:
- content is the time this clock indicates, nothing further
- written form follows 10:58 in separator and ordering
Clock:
0:36
